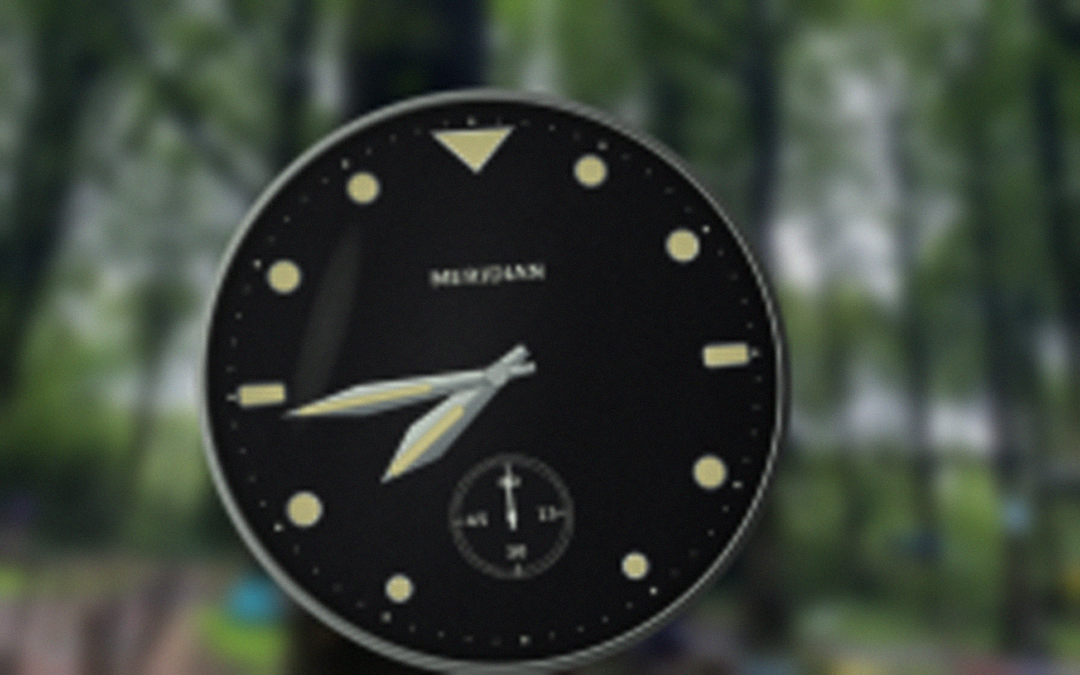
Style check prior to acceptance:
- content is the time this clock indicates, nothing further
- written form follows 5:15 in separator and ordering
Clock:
7:44
